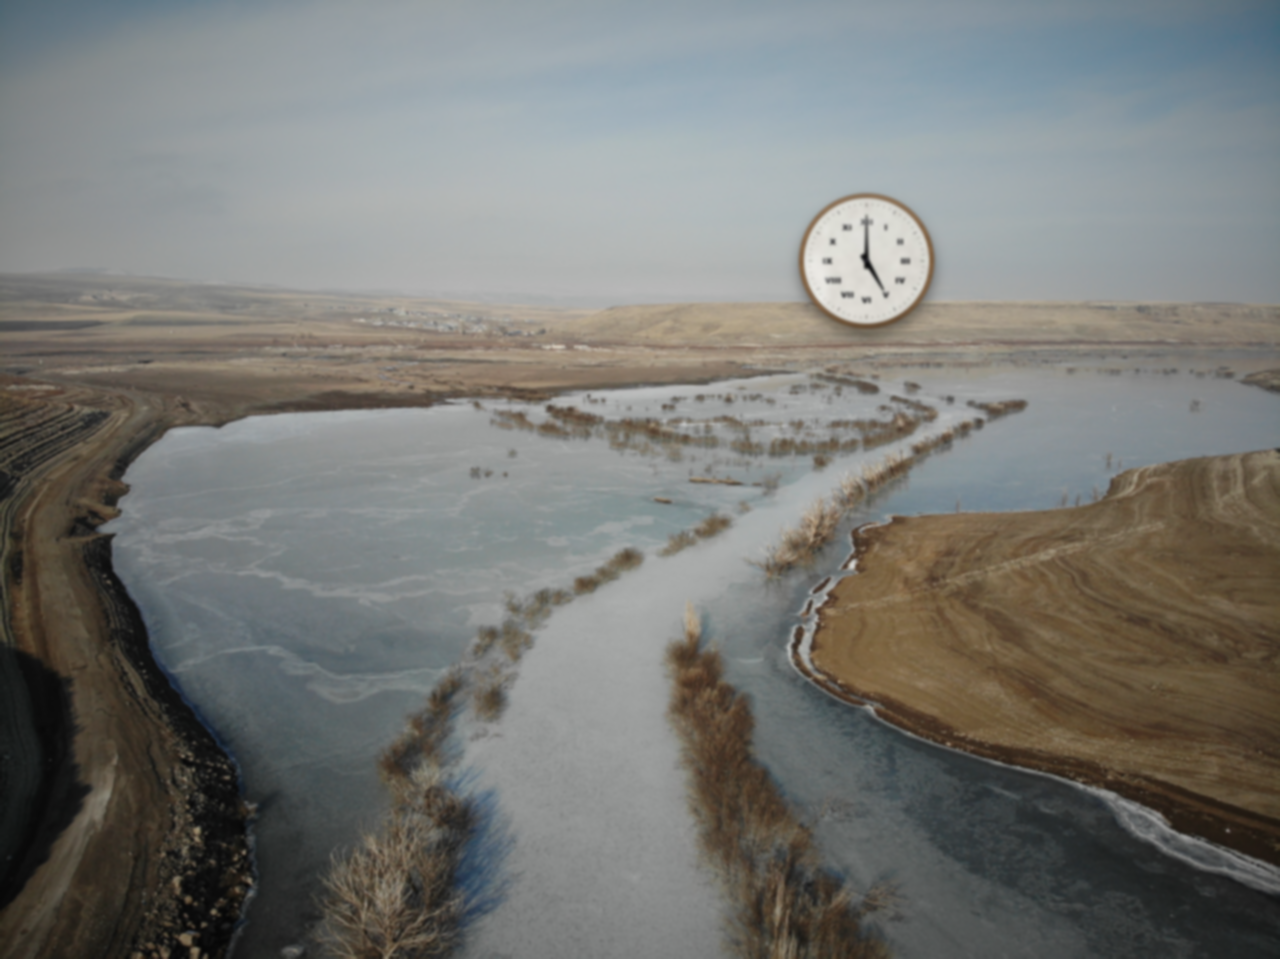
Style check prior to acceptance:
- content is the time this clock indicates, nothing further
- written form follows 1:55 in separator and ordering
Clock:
5:00
